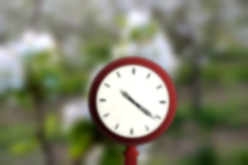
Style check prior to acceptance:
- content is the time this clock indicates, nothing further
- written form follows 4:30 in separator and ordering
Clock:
10:21
